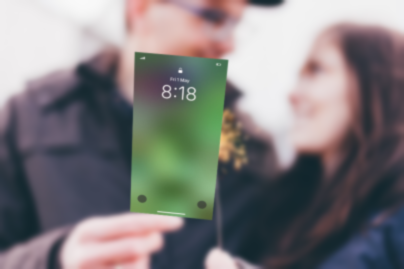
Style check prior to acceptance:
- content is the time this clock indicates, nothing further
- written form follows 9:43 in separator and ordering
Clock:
8:18
